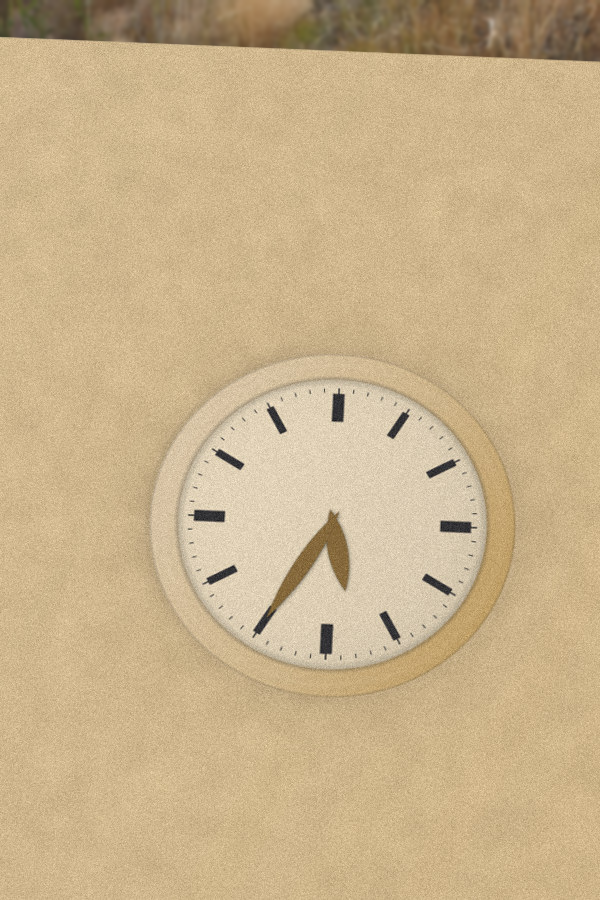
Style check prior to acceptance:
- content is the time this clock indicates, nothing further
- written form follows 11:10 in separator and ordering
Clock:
5:35
